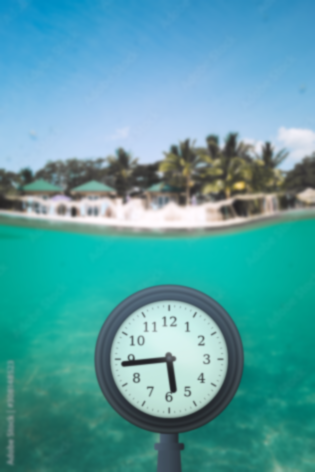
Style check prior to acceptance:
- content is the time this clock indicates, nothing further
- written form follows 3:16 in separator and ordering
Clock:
5:44
